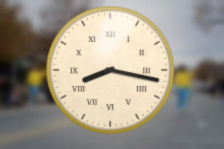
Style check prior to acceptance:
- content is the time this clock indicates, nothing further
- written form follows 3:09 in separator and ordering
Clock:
8:17
